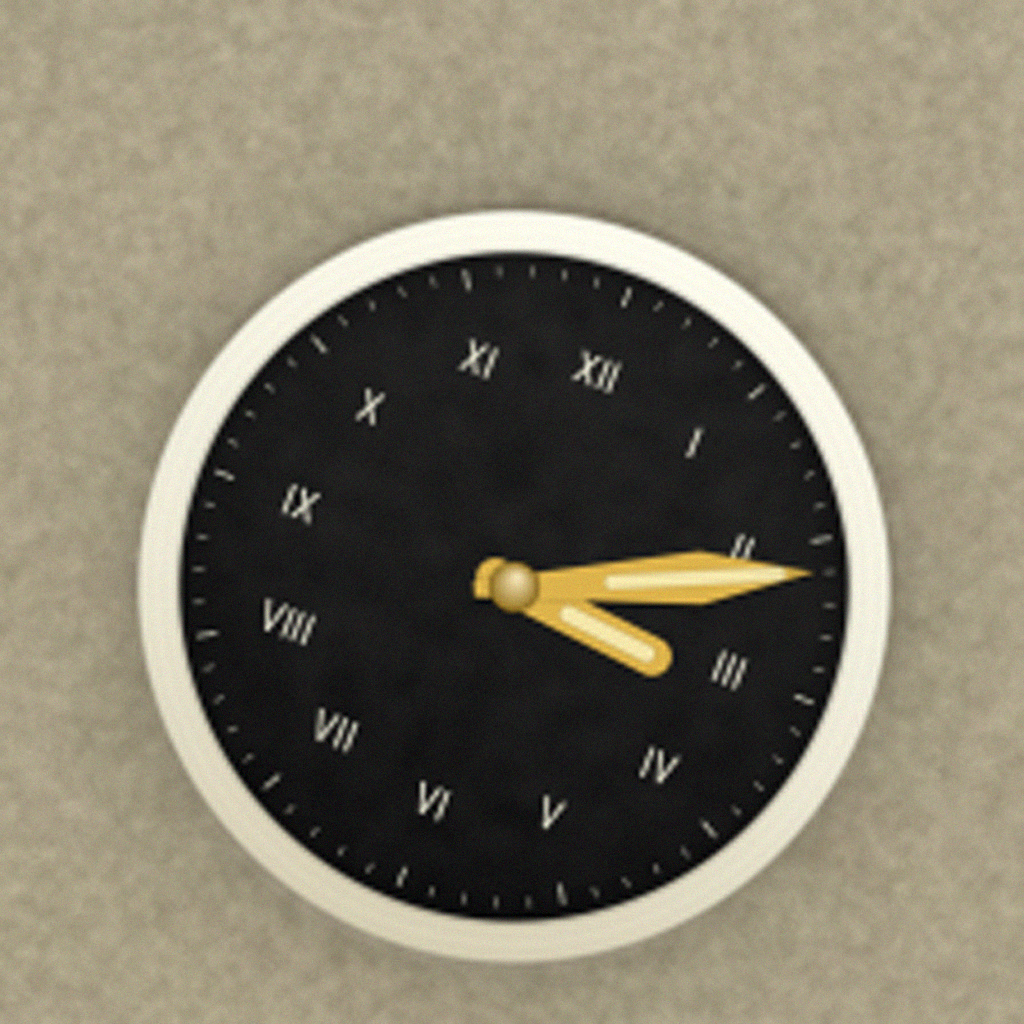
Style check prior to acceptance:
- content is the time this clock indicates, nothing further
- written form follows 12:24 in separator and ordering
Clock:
3:11
